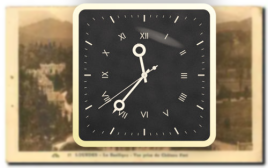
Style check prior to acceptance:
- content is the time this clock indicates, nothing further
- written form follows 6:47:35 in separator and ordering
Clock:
11:36:39
